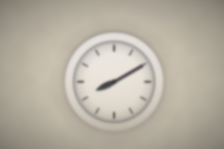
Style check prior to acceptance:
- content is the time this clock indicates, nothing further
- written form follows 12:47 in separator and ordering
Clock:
8:10
